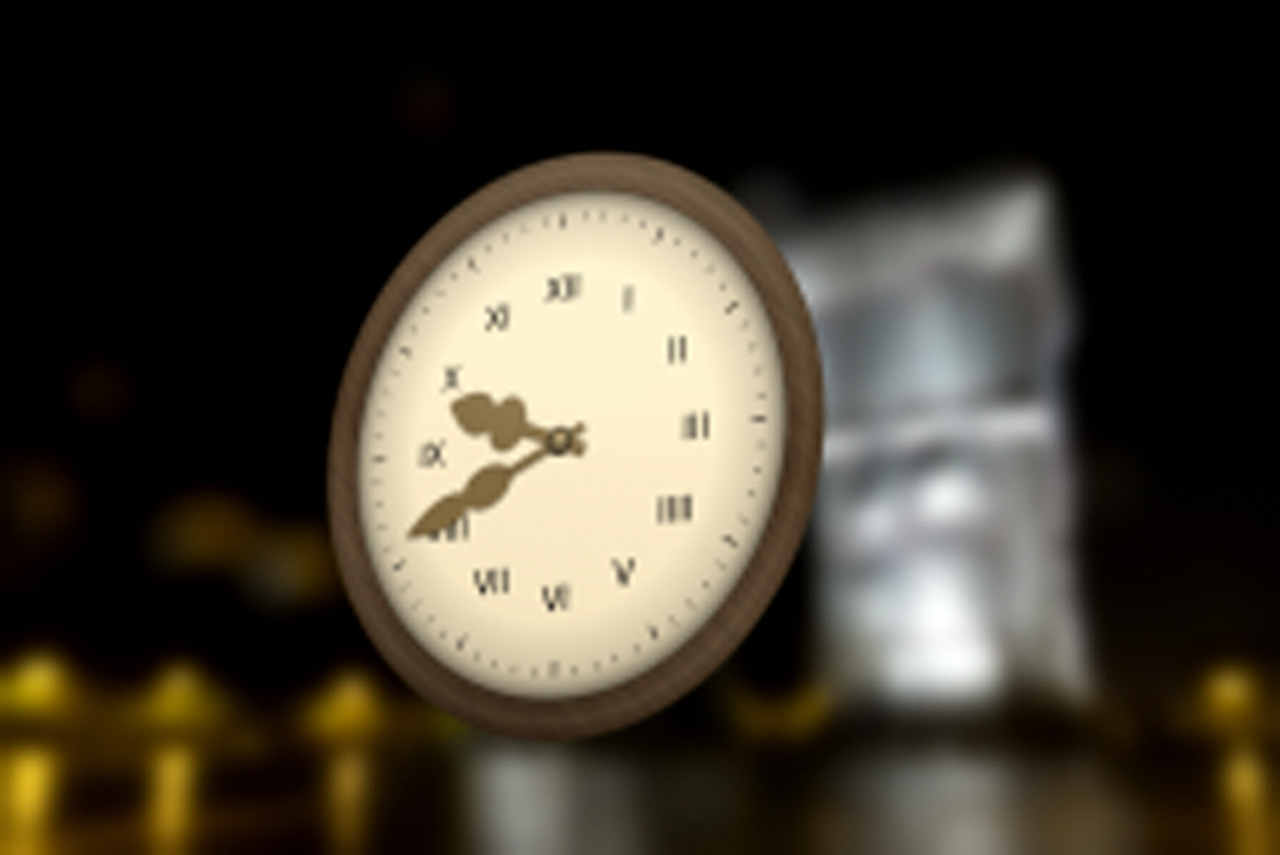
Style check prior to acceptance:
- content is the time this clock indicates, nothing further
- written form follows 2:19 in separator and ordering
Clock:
9:41
